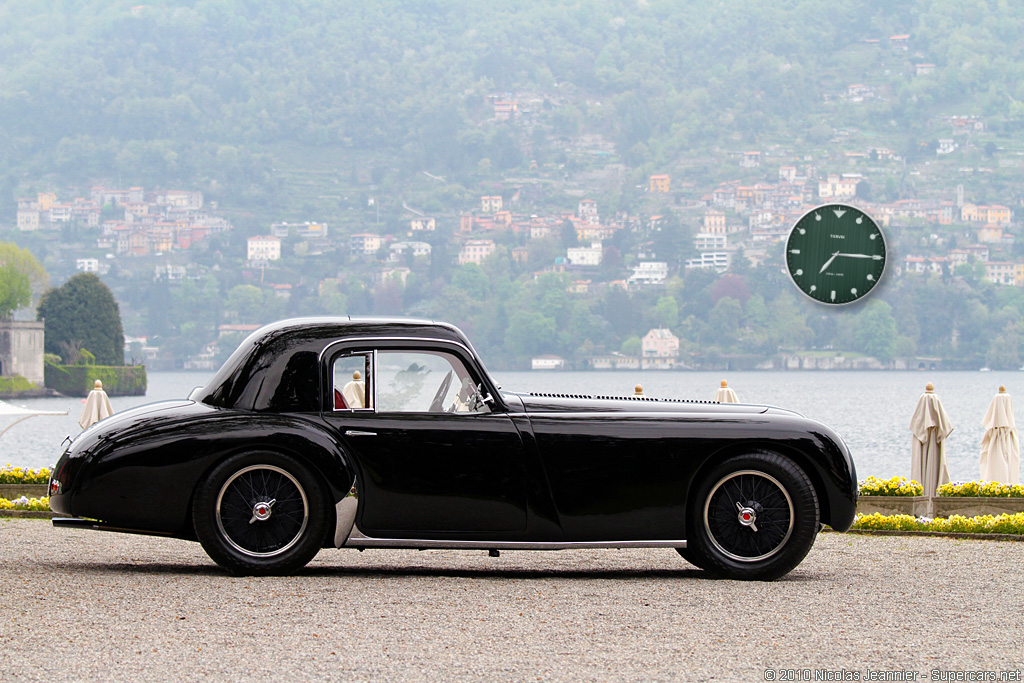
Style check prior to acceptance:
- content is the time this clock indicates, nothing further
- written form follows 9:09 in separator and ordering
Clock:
7:15
